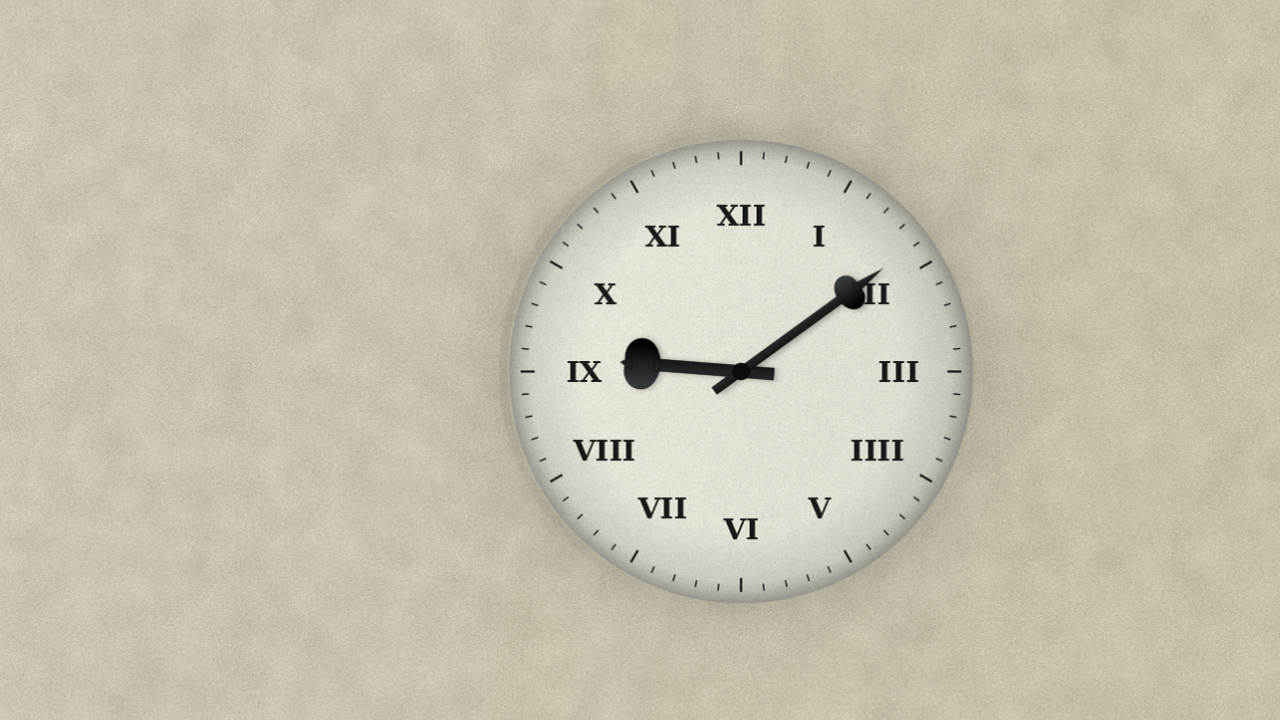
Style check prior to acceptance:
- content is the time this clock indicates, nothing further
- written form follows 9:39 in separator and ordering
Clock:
9:09
